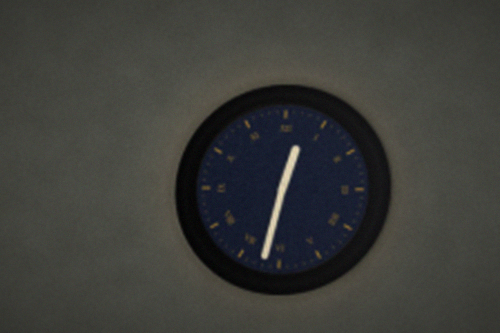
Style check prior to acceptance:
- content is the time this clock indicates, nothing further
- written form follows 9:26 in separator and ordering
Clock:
12:32
